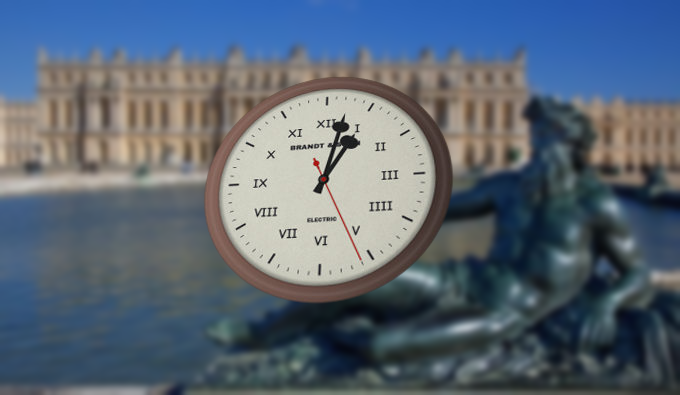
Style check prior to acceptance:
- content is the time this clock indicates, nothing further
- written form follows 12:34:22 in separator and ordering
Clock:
1:02:26
